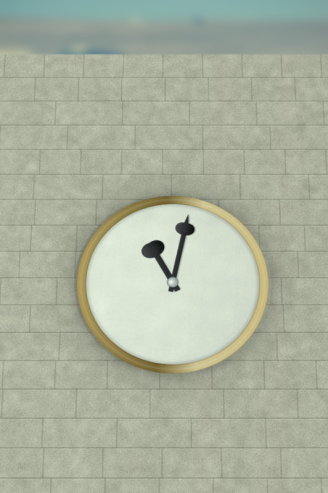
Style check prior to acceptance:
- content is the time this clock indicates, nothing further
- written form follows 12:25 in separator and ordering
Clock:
11:02
